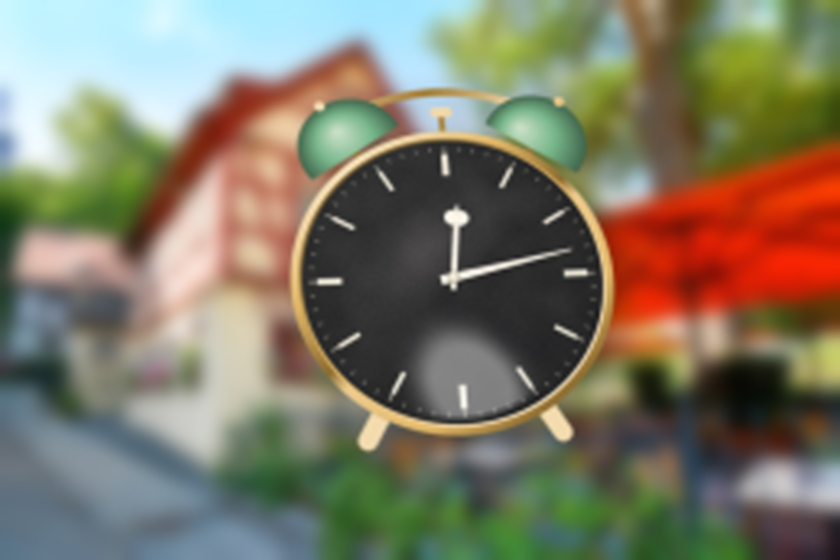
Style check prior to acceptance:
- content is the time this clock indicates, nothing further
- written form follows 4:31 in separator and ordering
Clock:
12:13
